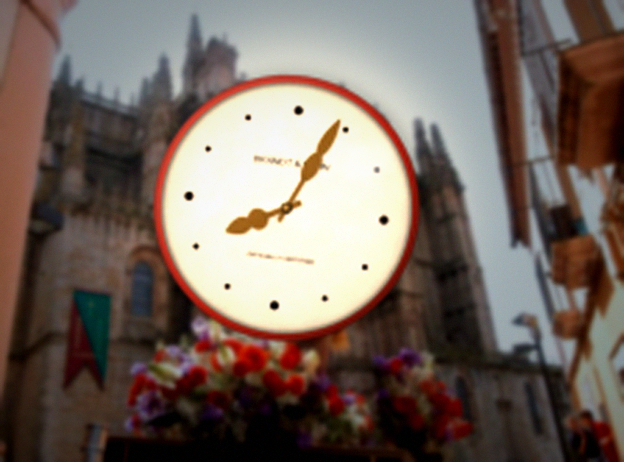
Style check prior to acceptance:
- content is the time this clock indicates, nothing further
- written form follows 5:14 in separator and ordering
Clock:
8:04
